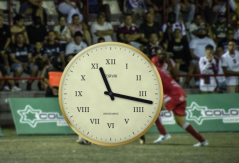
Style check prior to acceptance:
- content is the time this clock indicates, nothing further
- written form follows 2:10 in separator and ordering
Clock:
11:17
